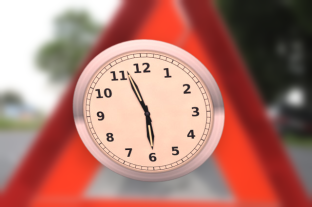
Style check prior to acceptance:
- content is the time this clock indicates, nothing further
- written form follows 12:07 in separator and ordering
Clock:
5:57
